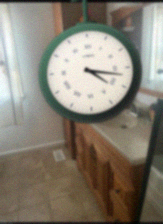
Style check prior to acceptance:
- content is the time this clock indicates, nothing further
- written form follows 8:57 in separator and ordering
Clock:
4:17
